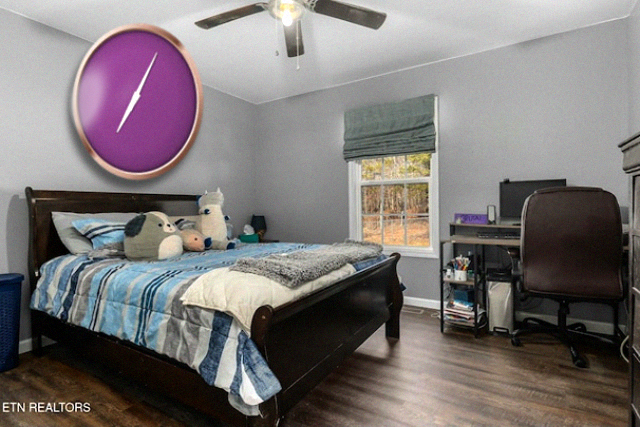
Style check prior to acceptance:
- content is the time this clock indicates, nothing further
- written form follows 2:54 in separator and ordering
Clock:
7:05
